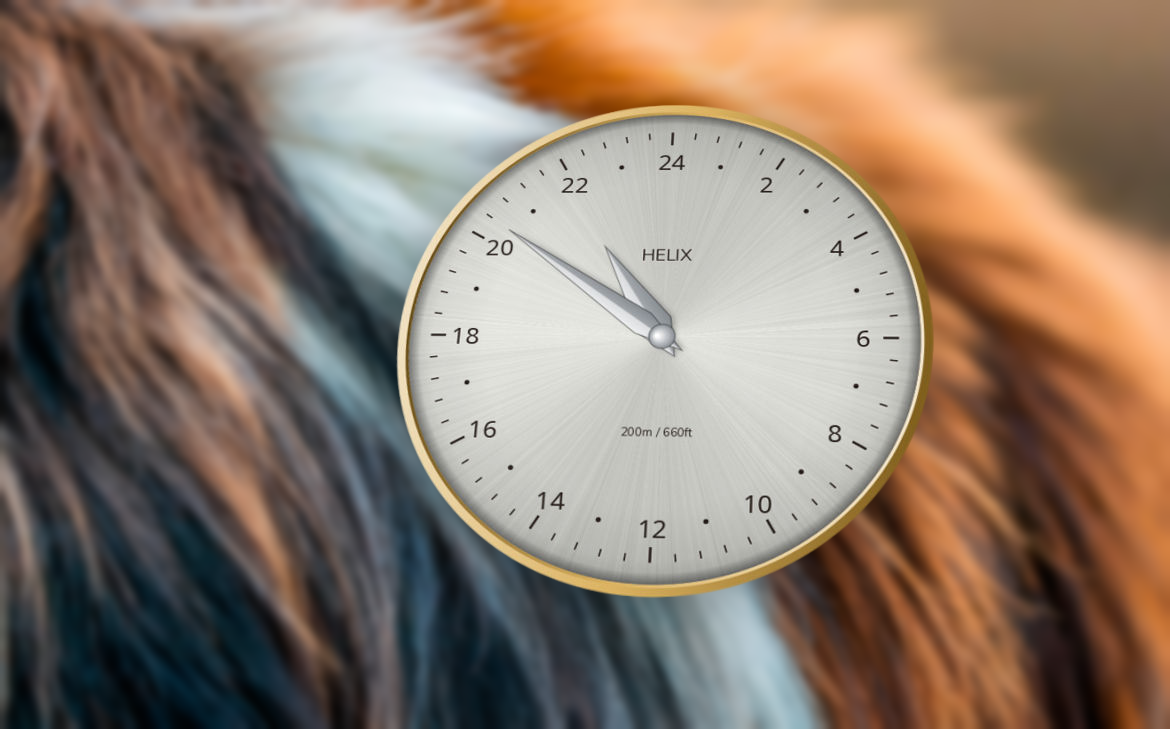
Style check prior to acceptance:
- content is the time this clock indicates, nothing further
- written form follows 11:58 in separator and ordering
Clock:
21:51
